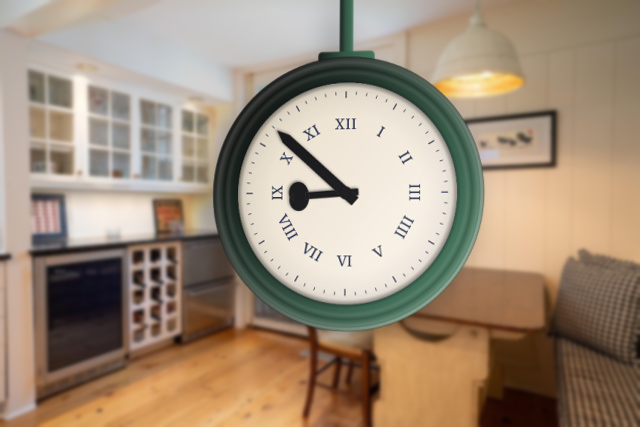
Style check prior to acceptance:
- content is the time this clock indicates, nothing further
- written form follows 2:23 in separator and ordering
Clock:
8:52
